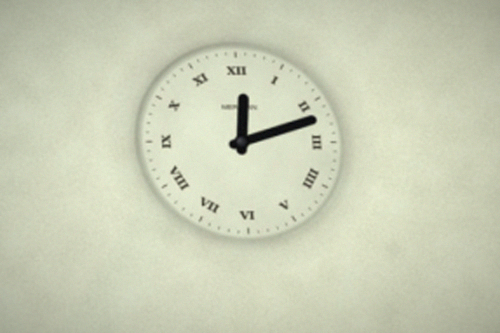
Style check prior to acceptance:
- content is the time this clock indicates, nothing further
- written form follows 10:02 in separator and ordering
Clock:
12:12
